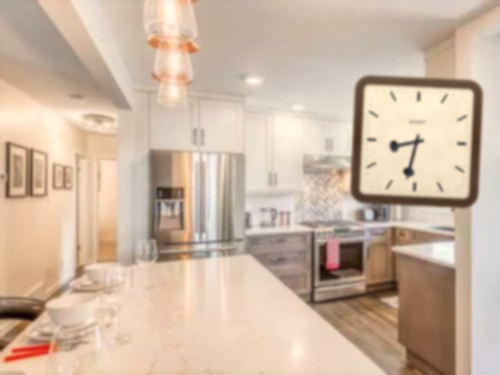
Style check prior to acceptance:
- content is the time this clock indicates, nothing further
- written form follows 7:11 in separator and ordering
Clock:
8:32
